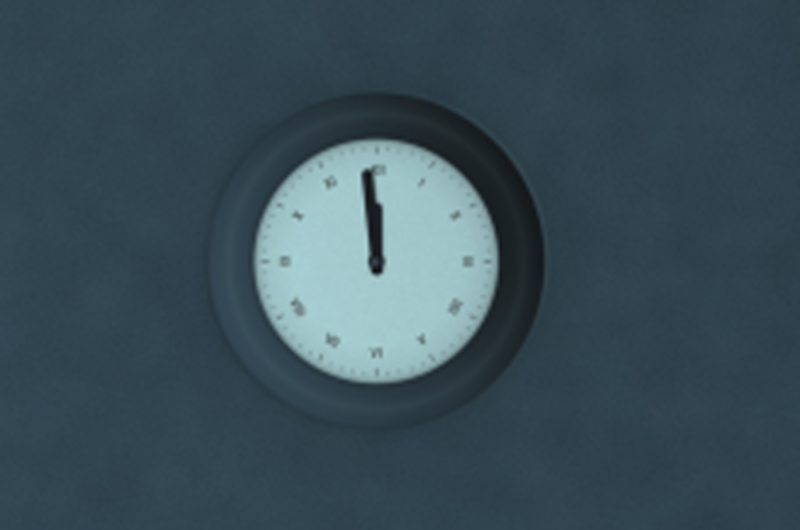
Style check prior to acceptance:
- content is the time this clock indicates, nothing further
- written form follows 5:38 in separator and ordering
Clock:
11:59
